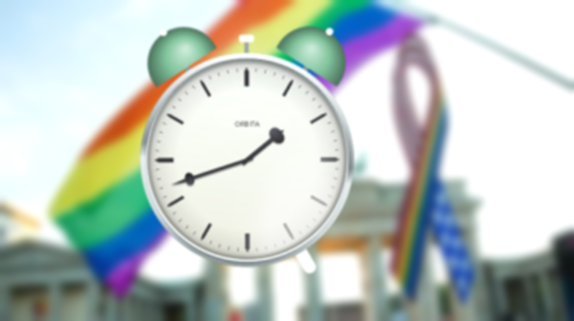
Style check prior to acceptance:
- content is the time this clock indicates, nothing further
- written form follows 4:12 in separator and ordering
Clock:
1:42
